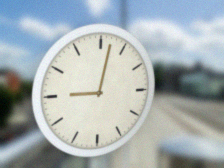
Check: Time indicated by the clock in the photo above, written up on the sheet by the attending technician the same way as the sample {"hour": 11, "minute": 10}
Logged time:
{"hour": 9, "minute": 2}
